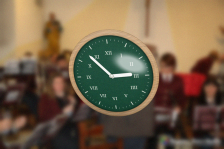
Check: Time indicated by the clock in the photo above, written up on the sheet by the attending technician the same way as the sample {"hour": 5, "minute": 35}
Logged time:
{"hour": 2, "minute": 53}
